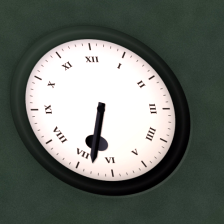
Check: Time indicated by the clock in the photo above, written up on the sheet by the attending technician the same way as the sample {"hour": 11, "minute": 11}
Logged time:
{"hour": 6, "minute": 33}
